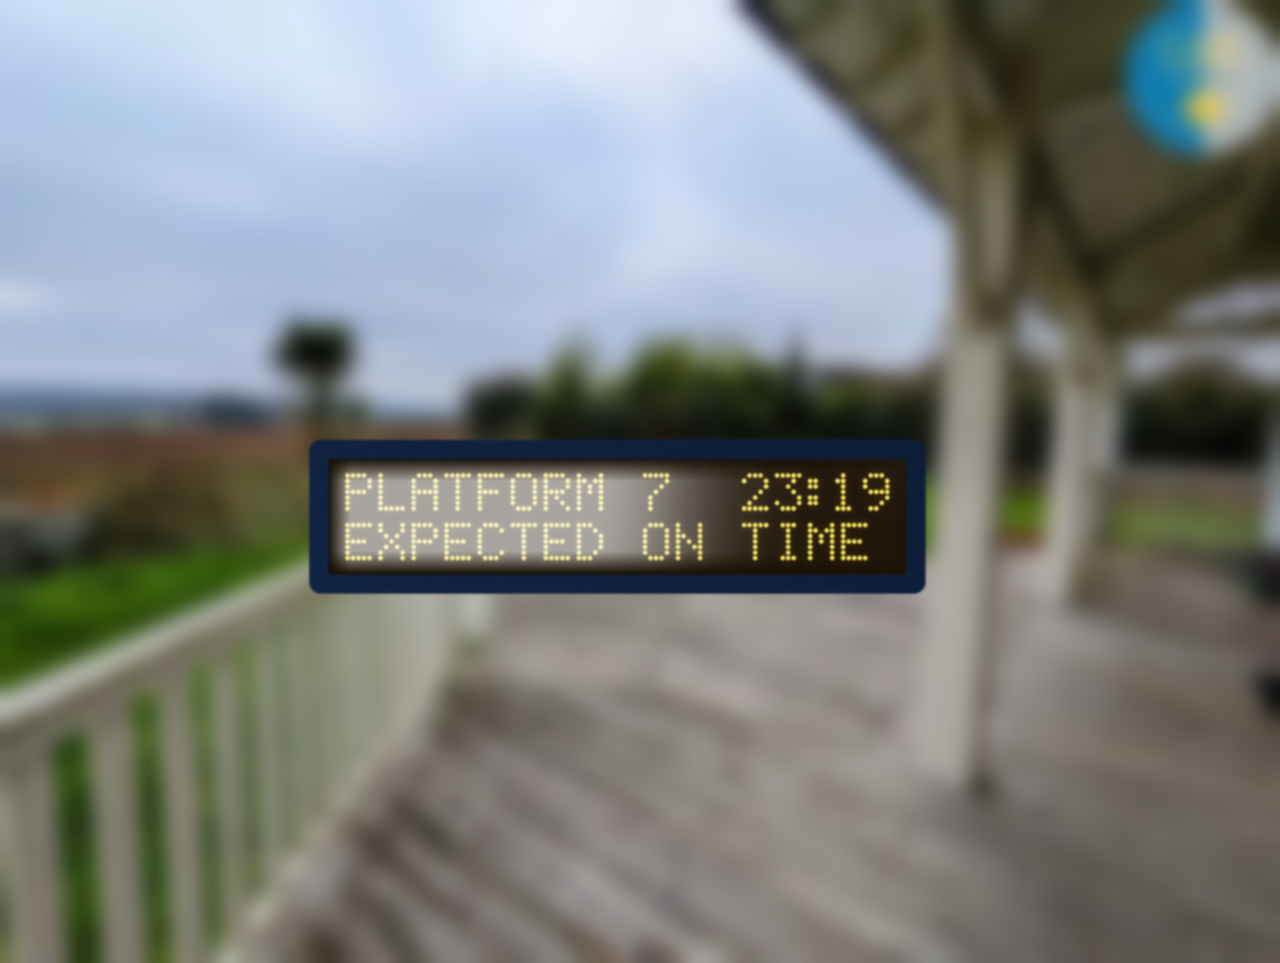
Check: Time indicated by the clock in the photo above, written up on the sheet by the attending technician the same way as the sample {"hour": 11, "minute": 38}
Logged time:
{"hour": 23, "minute": 19}
